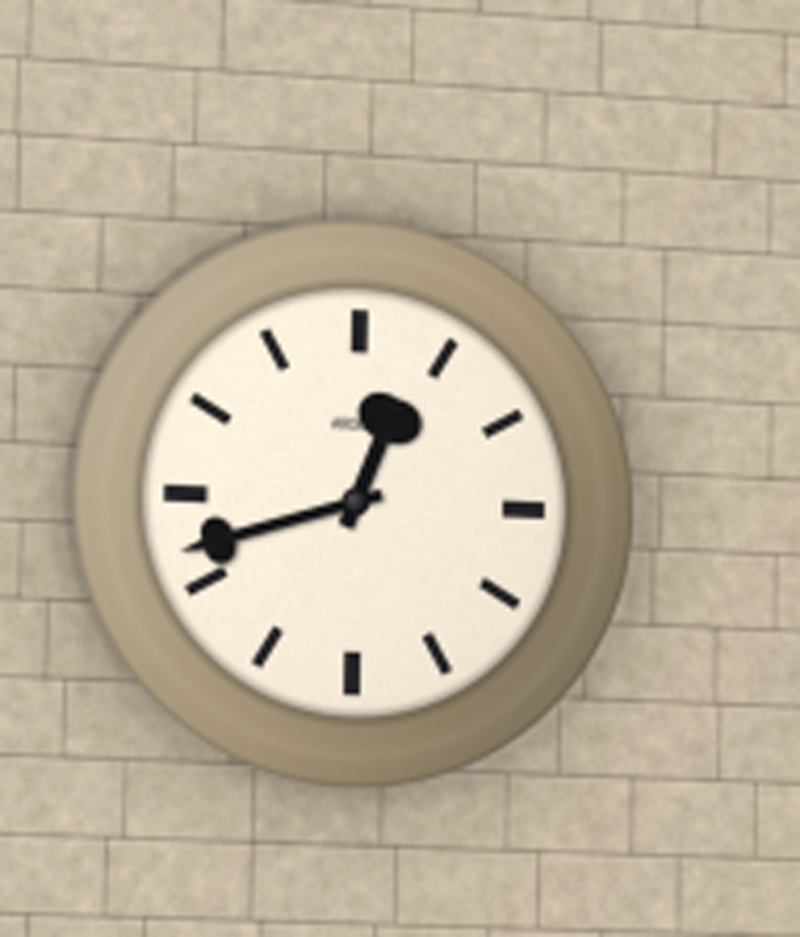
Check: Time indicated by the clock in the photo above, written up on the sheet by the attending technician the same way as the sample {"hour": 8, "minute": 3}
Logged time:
{"hour": 12, "minute": 42}
